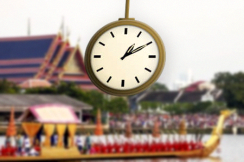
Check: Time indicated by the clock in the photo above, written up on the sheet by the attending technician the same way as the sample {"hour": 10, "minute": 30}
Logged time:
{"hour": 1, "minute": 10}
